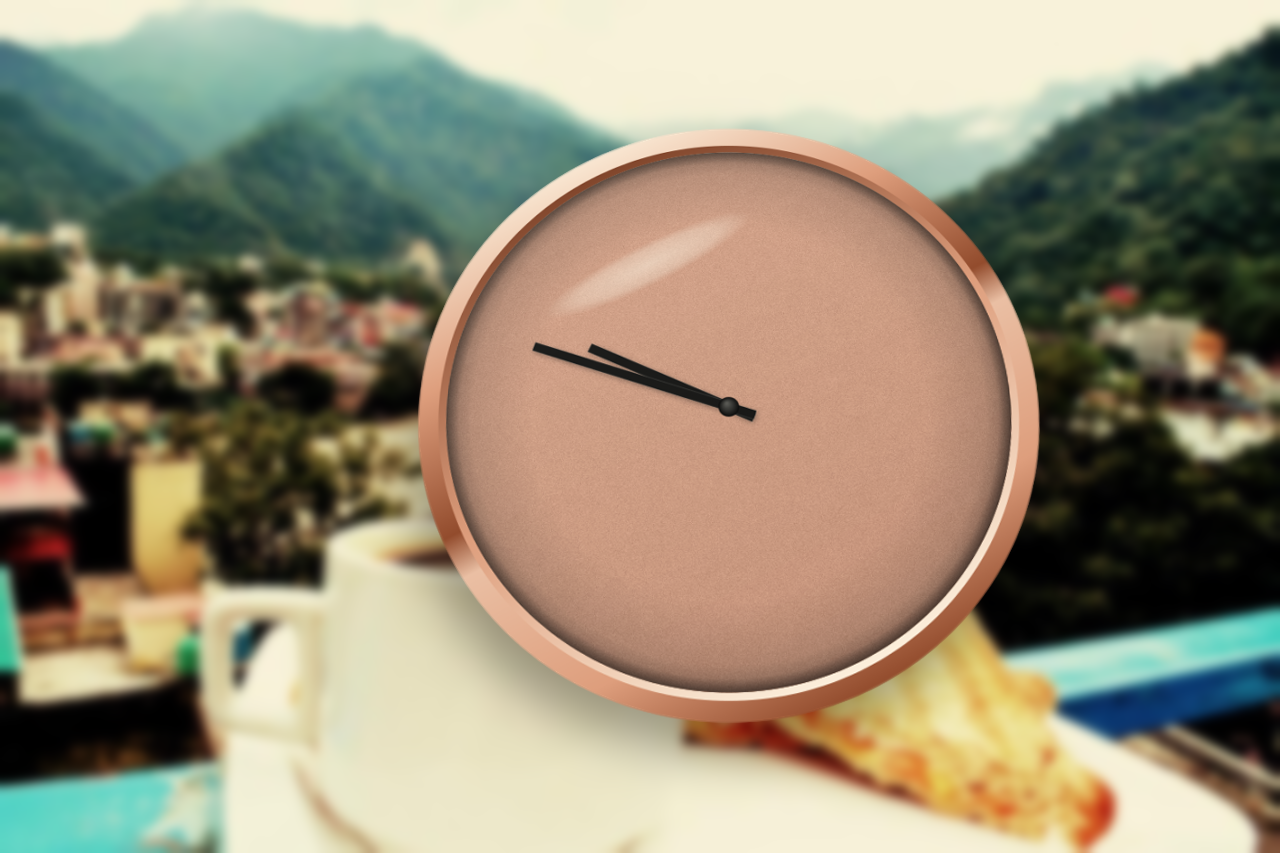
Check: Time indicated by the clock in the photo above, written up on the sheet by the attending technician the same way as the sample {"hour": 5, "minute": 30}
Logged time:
{"hour": 9, "minute": 48}
